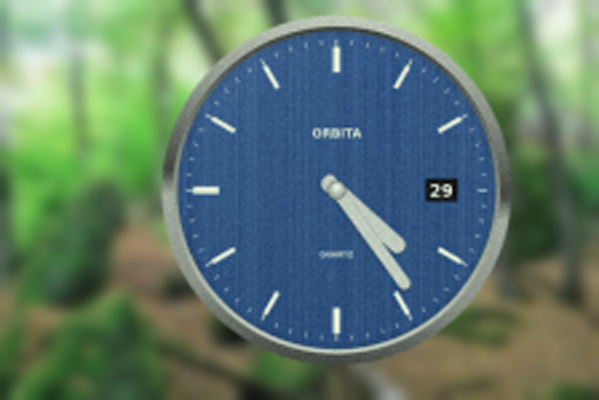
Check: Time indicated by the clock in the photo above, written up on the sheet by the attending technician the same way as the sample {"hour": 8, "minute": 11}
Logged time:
{"hour": 4, "minute": 24}
